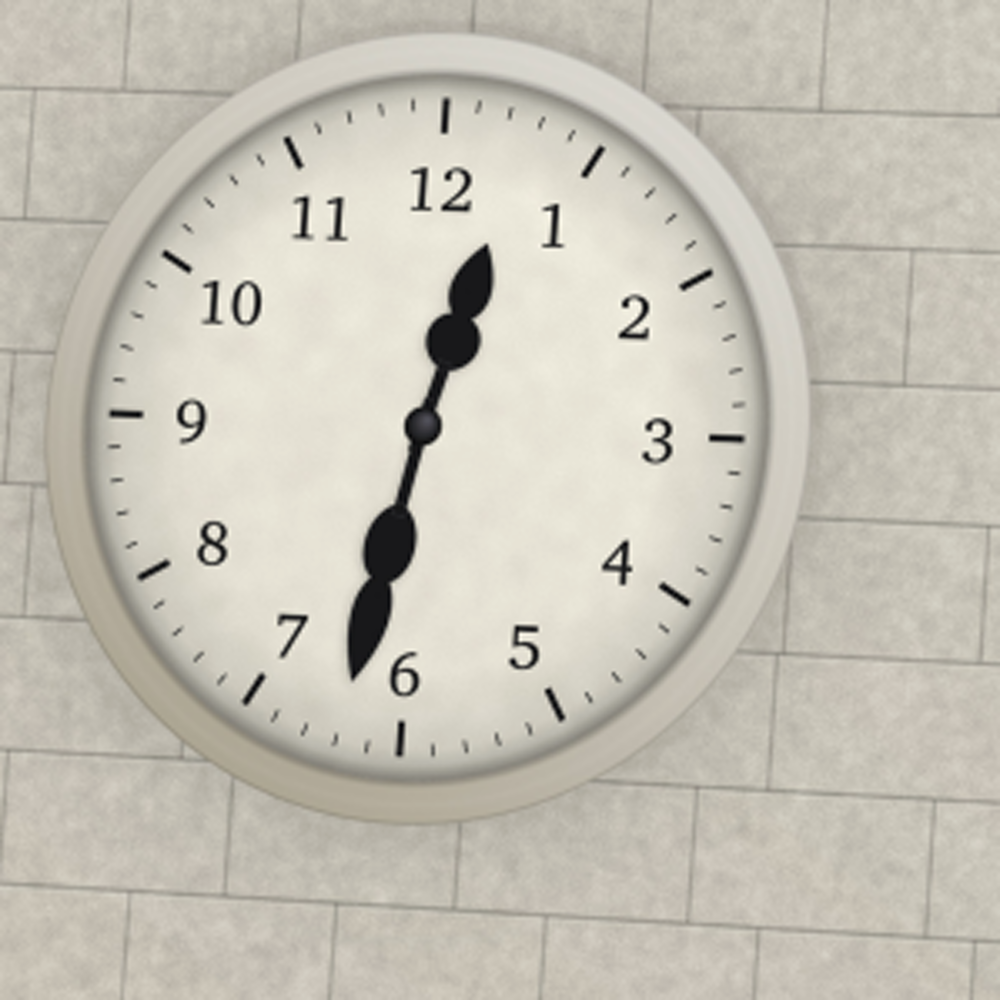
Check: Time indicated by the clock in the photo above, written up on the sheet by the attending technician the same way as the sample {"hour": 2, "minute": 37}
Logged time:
{"hour": 12, "minute": 32}
